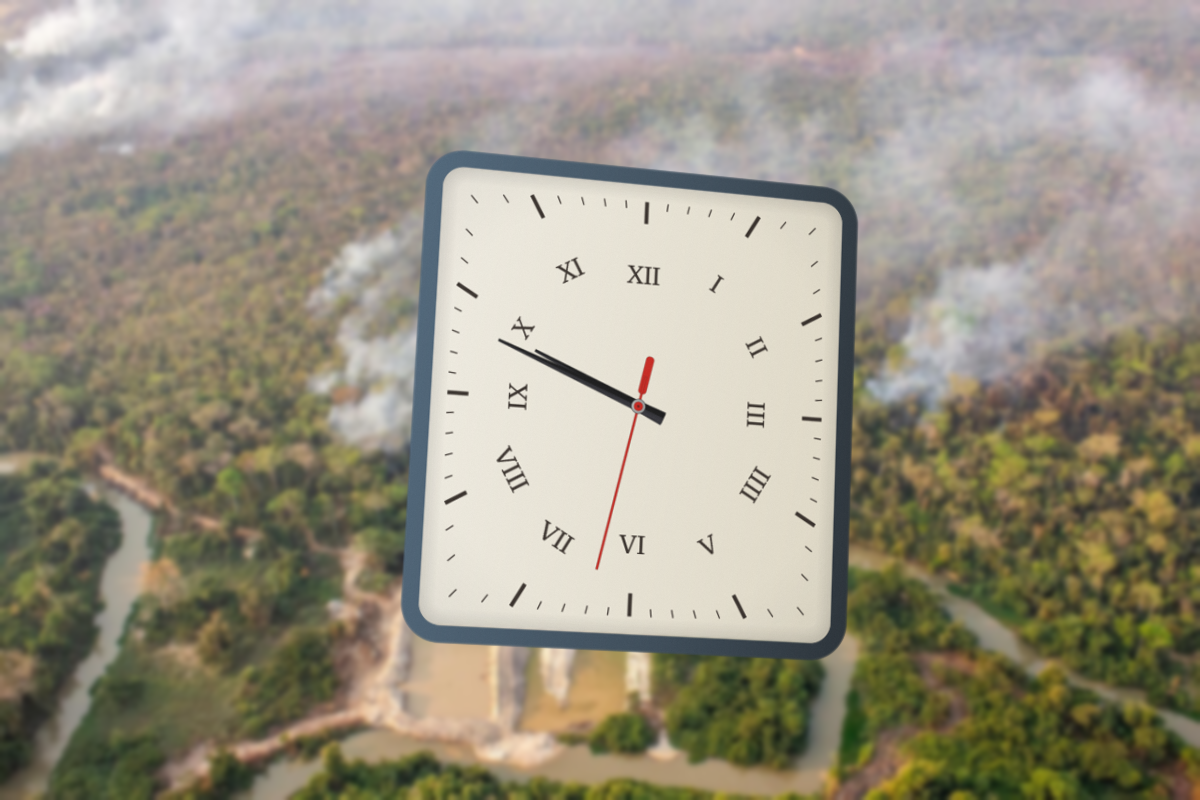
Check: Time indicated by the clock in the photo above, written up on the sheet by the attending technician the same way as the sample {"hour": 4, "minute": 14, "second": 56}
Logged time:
{"hour": 9, "minute": 48, "second": 32}
